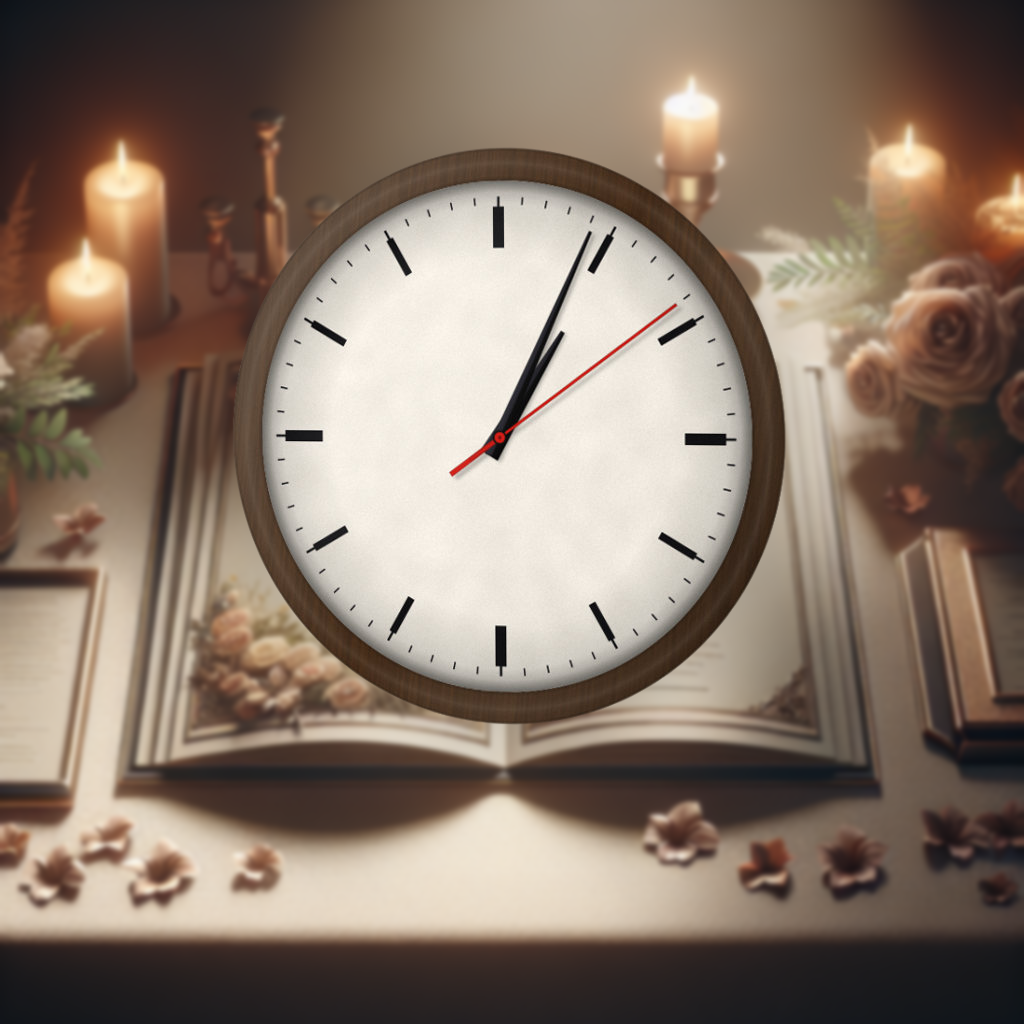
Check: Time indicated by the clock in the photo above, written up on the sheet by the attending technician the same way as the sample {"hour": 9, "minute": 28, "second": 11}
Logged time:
{"hour": 1, "minute": 4, "second": 9}
